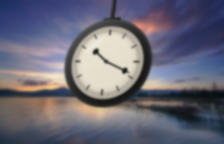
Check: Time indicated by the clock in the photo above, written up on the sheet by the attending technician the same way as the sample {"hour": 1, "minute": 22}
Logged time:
{"hour": 10, "minute": 19}
